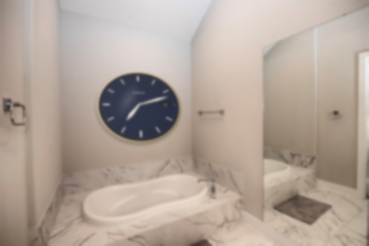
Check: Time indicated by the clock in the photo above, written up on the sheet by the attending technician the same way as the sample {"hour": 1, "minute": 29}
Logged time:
{"hour": 7, "minute": 12}
